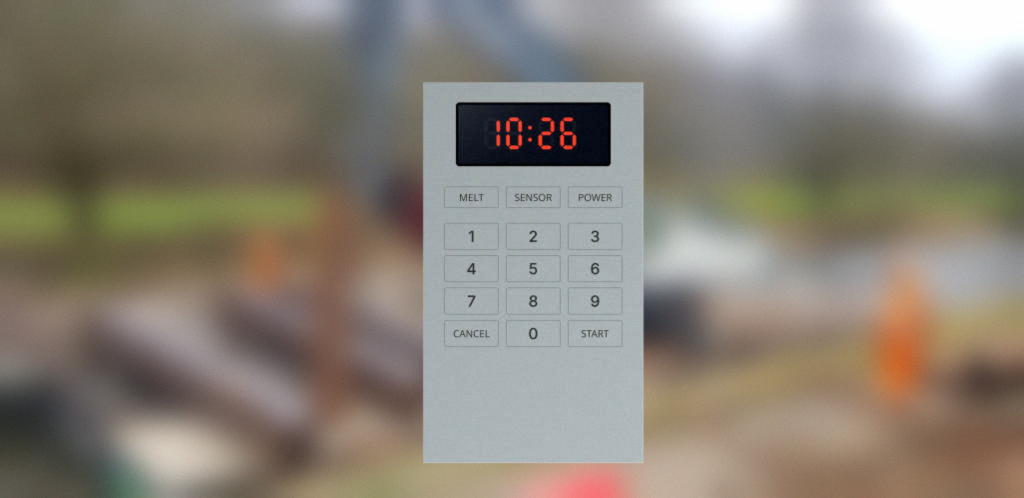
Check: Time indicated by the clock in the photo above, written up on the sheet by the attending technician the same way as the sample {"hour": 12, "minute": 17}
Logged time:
{"hour": 10, "minute": 26}
